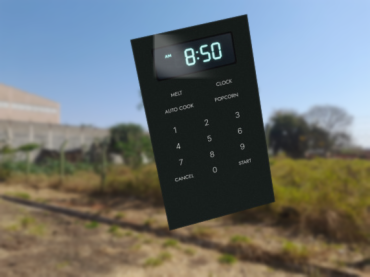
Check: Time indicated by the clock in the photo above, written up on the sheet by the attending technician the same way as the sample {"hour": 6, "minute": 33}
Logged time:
{"hour": 8, "minute": 50}
